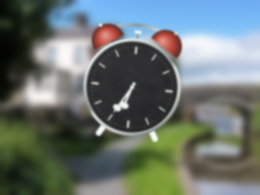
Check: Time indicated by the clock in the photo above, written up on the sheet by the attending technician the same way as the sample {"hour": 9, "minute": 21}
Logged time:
{"hour": 6, "minute": 35}
